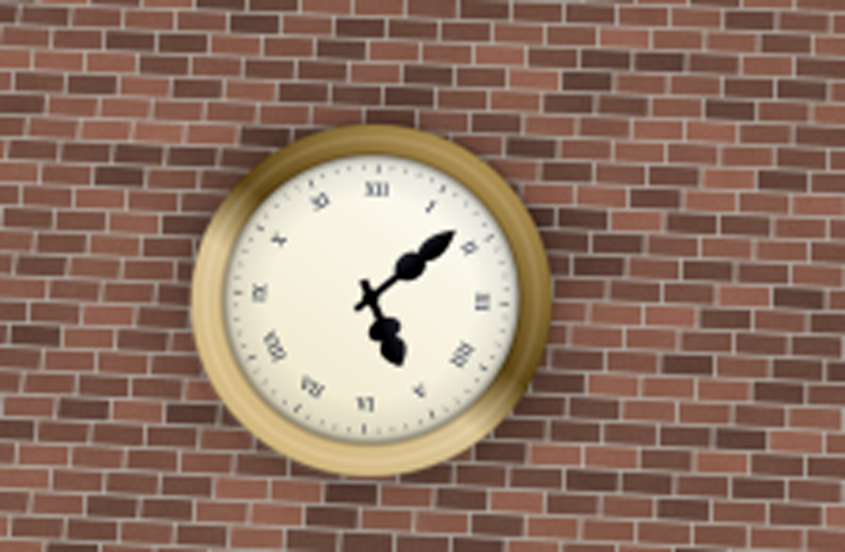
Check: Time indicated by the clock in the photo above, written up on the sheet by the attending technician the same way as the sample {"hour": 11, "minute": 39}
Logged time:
{"hour": 5, "minute": 8}
